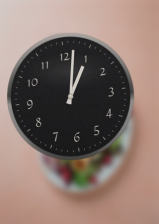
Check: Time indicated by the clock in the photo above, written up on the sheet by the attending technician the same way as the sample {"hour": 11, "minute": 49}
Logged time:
{"hour": 1, "minute": 2}
